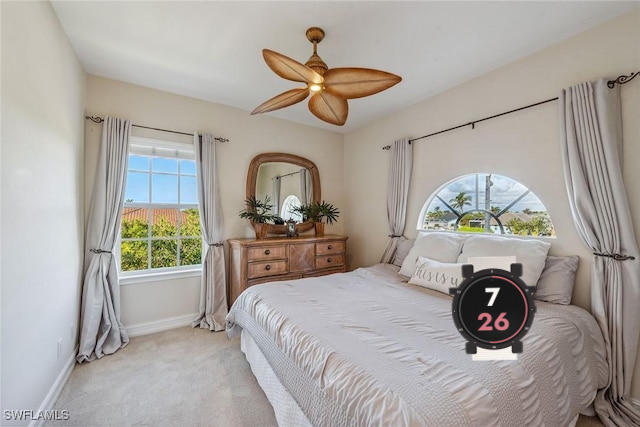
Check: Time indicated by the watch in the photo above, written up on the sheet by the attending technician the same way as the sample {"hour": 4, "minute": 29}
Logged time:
{"hour": 7, "minute": 26}
